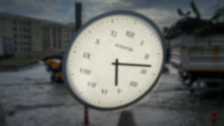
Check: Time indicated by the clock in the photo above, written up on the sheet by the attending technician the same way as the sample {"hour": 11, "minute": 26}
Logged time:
{"hour": 5, "minute": 13}
